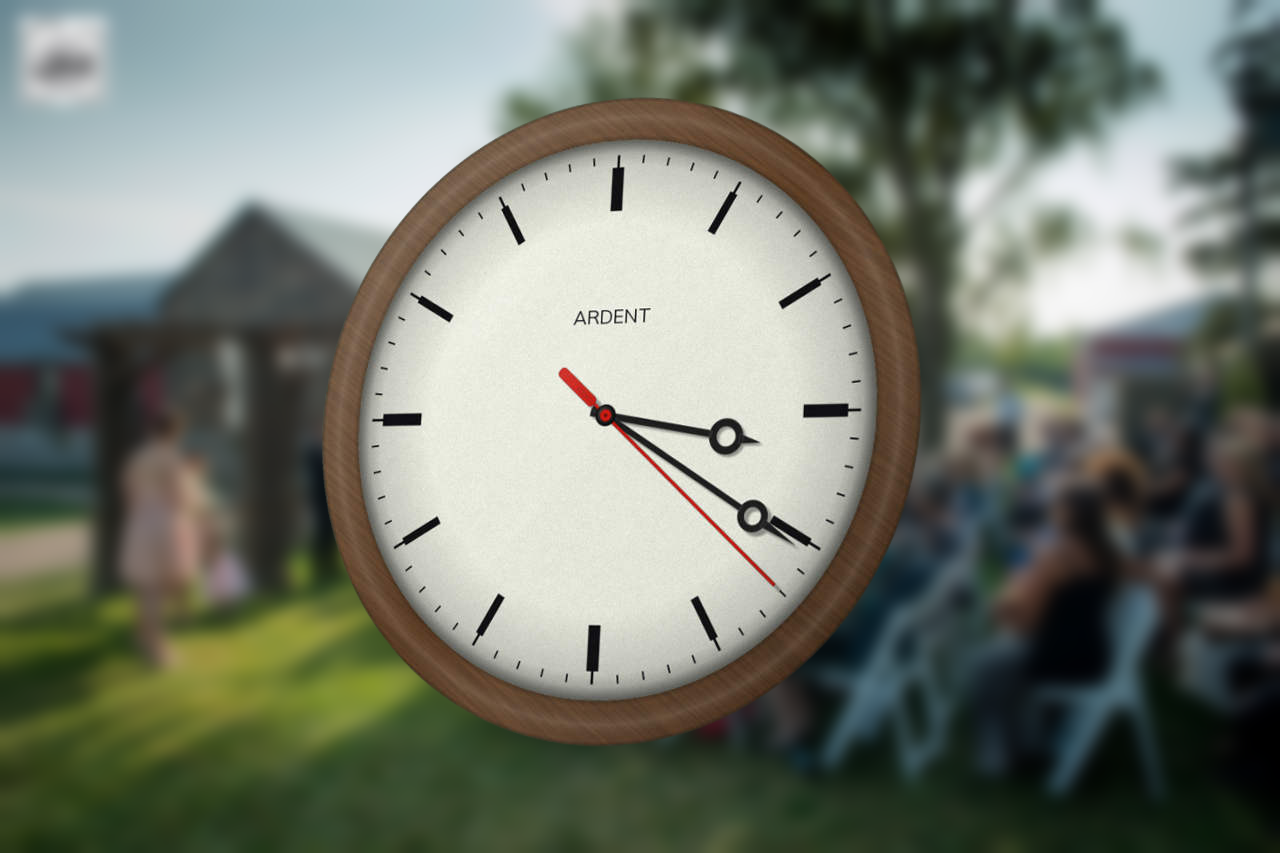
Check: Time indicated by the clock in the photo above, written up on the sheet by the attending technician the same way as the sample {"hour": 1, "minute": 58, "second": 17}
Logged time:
{"hour": 3, "minute": 20, "second": 22}
